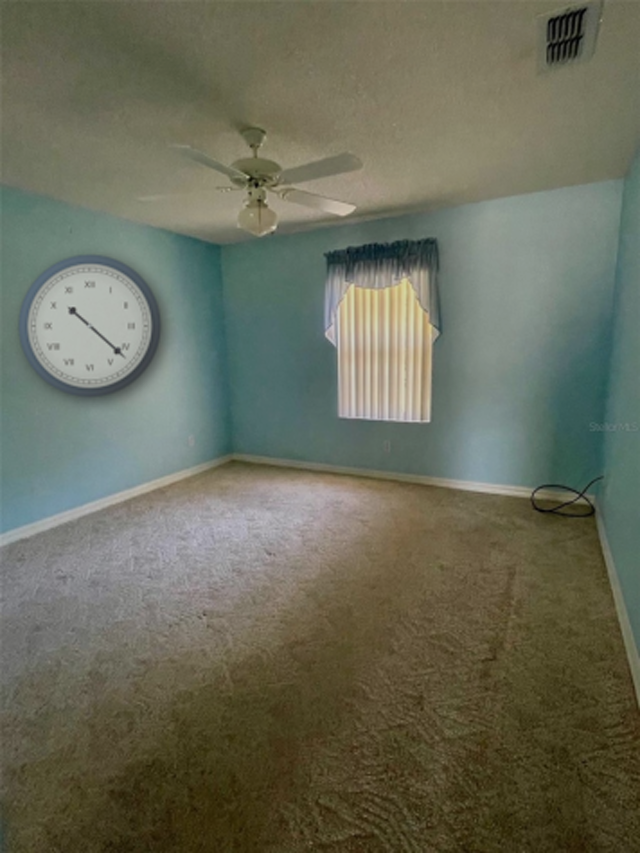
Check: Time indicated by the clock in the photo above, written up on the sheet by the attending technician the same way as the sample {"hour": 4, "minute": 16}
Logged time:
{"hour": 10, "minute": 22}
